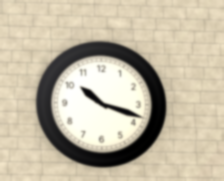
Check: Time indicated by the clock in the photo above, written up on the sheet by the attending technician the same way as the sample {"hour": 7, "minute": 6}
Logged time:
{"hour": 10, "minute": 18}
